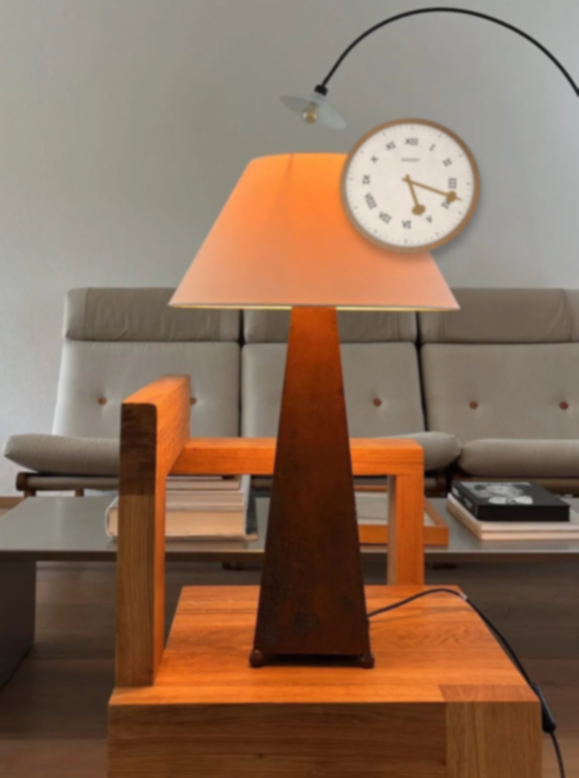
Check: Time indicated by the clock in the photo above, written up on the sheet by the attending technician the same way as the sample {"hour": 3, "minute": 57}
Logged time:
{"hour": 5, "minute": 18}
